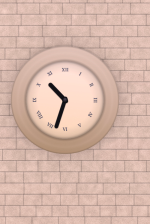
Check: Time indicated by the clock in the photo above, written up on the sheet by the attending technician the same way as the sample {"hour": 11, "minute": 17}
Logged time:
{"hour": 10, "minute": 33}
